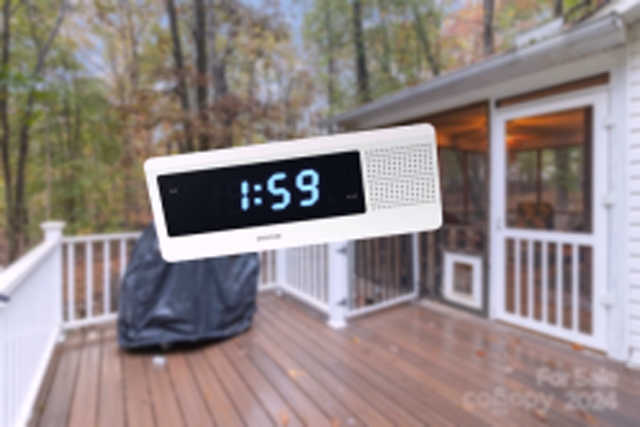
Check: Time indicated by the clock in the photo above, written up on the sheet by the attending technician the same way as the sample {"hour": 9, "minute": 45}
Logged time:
{"hour": 1, "minute": 59}
